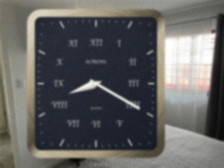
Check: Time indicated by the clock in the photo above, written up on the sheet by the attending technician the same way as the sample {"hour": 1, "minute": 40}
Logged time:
{"hour": 8, "minute": 20}
